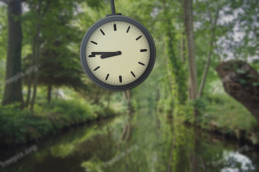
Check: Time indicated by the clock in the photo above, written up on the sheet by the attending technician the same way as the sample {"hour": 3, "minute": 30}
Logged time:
{"hour": 8, "minute": 46}
